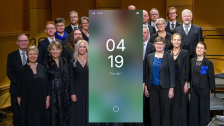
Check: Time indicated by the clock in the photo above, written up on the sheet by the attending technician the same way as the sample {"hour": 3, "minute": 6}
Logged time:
{"hour": 4, "minute": 19}
